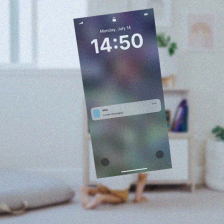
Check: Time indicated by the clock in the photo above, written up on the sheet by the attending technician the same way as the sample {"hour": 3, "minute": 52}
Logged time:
{"hour": 14, "minute": 50}
